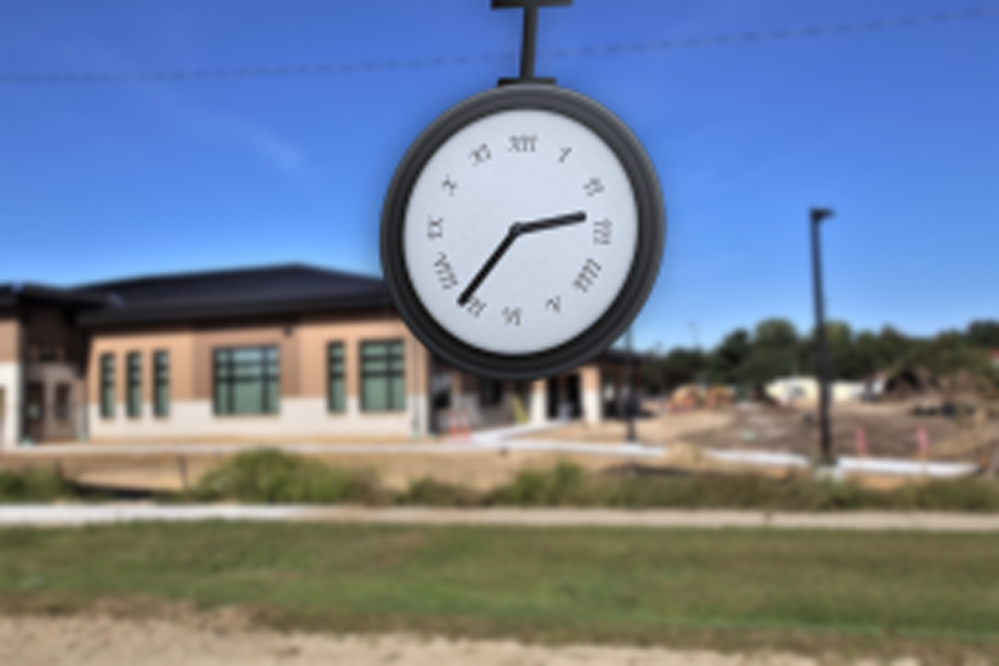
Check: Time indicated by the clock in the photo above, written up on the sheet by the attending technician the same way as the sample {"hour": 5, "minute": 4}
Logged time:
{"hour": 2, "minute": 36}
